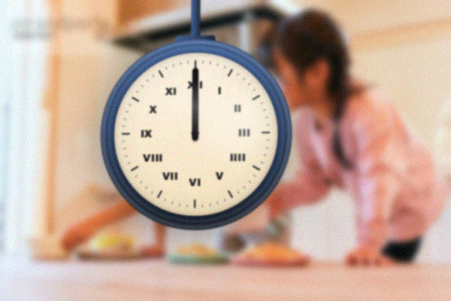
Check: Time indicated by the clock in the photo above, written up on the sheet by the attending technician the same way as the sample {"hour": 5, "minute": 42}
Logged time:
{"hour": 12, "minute": 0}
